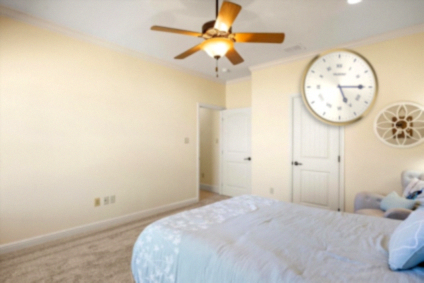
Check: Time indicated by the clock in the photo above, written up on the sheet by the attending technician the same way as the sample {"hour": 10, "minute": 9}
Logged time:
{"hour": 5, "minute": 15}
